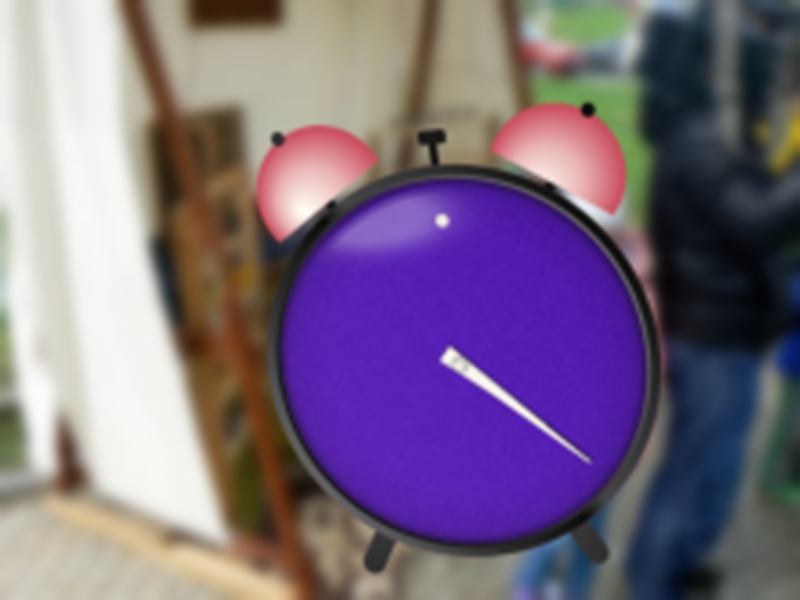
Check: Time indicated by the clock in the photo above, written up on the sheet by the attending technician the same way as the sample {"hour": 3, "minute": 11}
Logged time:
{"hour": 4, "minute": 22}
